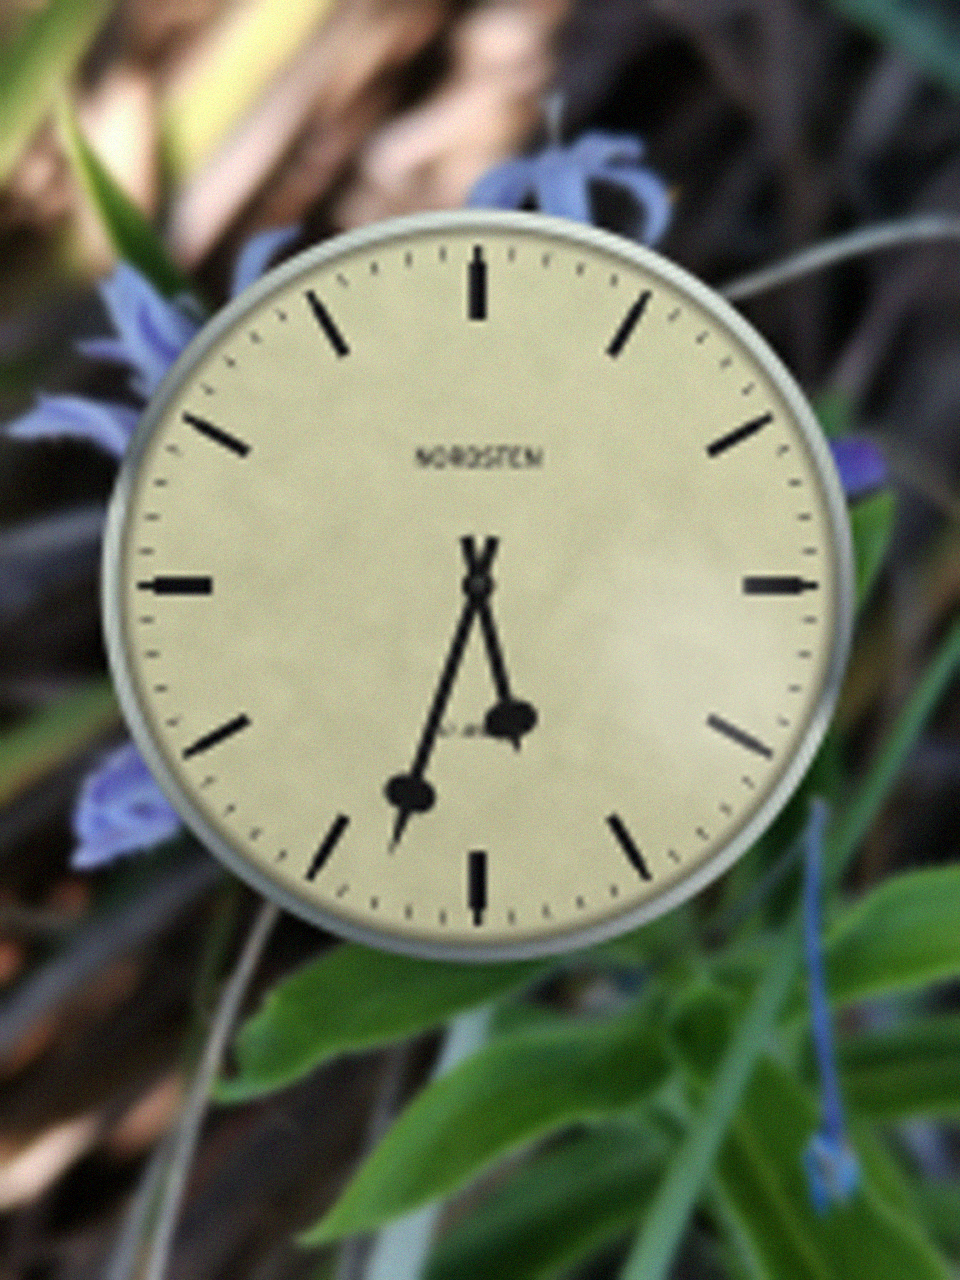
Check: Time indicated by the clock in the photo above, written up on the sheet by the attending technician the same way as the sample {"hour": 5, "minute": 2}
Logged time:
{"hour": 5, "minute": 33}
